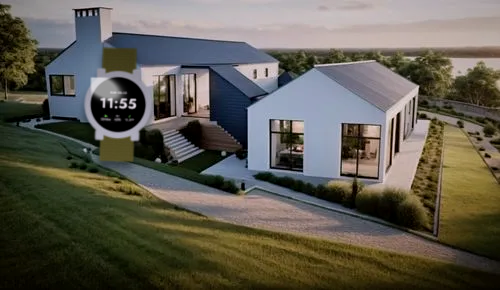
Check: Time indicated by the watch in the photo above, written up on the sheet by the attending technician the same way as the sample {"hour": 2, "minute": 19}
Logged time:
{"hour": 11, "minute": 55}
